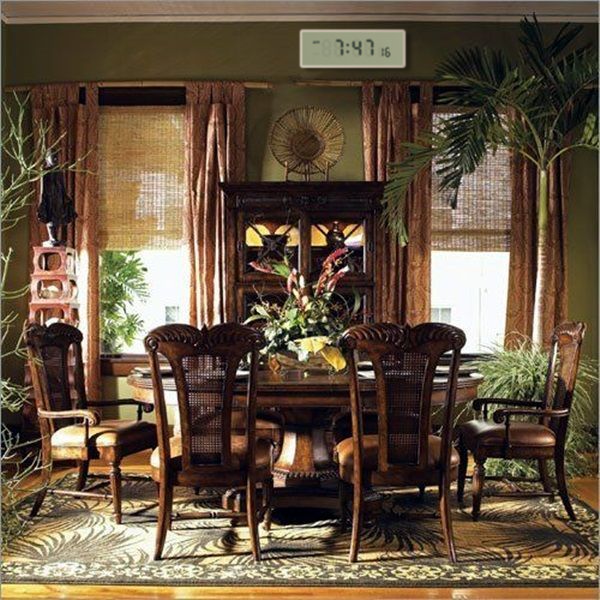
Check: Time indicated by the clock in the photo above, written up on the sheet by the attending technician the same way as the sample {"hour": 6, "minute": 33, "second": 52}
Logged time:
{"hour": 7, "minute": 47, "second": 16}
